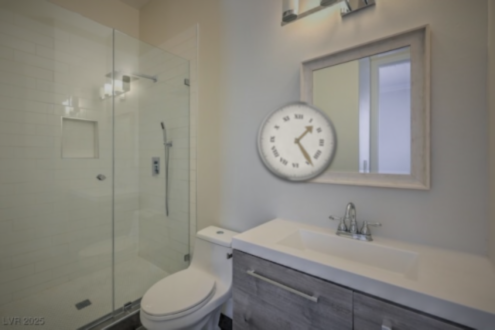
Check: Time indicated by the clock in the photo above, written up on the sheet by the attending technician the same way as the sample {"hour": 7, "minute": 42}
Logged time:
{"hour": 1, "minute": 24}
